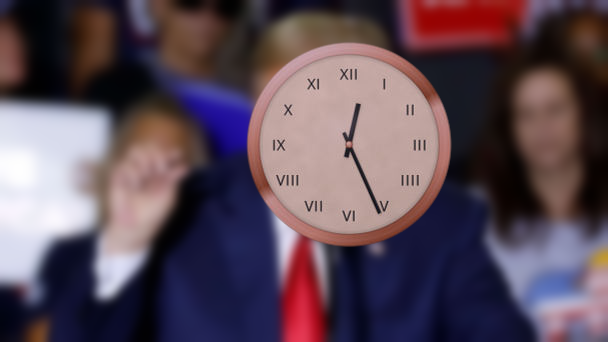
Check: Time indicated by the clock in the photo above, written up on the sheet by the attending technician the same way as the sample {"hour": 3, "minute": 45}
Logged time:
{"hour": 12, "minute": 26}
